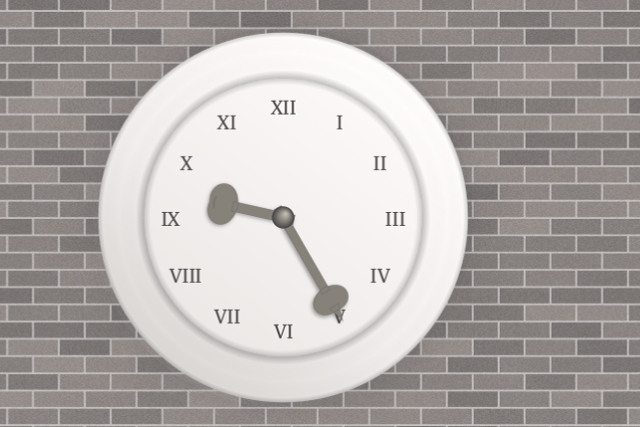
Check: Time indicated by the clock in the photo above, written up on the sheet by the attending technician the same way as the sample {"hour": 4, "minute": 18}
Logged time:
{"hour": 9, "minute": 25}
